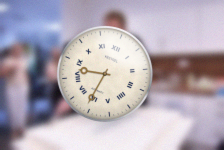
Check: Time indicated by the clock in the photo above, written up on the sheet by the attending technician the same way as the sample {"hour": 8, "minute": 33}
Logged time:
{"hour": 8, "minute": 31}
